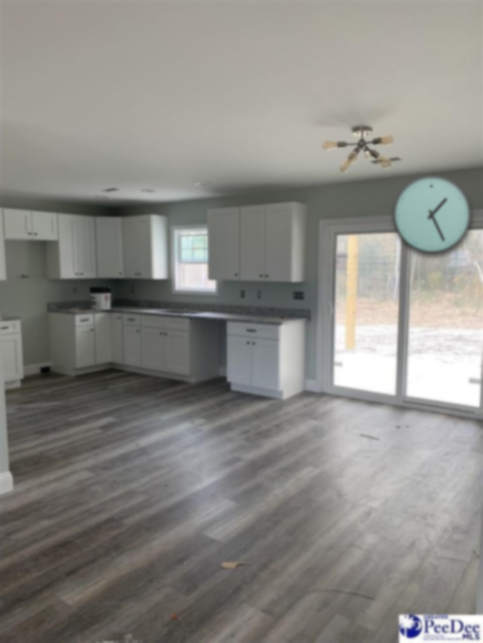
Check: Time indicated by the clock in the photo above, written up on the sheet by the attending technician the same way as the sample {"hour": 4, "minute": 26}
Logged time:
{"hour": 1, "minute": 26}
